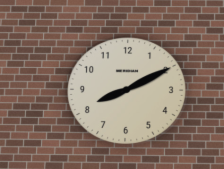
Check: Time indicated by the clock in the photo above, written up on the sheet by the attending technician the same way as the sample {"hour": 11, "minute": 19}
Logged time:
{"hour": 8, "minute": 10}
